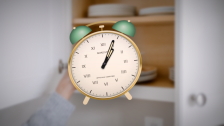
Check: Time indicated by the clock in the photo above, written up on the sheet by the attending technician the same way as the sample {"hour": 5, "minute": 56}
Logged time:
{"hour": 1, "minute": 4}
